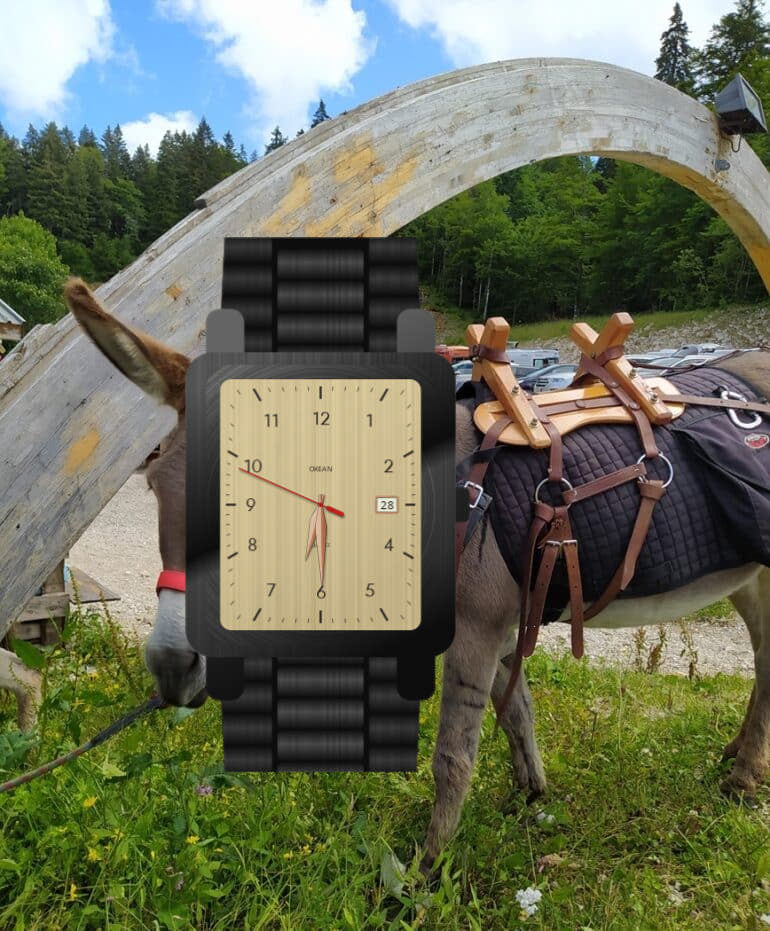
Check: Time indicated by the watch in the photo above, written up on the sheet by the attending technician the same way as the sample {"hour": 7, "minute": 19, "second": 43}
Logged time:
{"hour": 6, "minute": 29, "second": 49}
